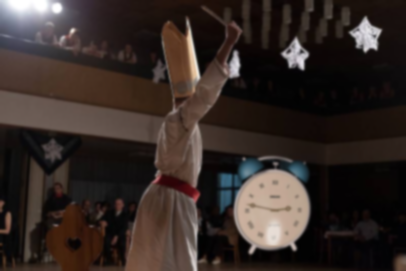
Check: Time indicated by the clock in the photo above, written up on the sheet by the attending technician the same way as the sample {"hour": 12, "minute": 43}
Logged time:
{"hour": 2, "minute": 47}
